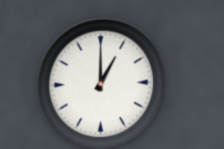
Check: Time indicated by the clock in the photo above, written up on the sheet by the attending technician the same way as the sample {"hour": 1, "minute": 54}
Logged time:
{"hour": 1, "minute": 0}
